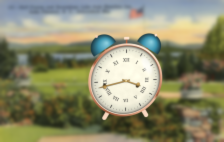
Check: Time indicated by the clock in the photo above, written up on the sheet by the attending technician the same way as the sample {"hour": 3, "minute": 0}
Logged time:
{"hour": 3, "minute": 43}
